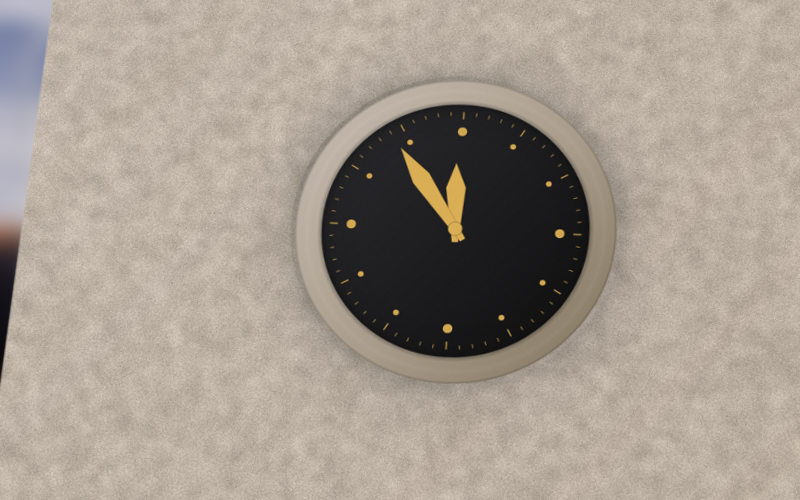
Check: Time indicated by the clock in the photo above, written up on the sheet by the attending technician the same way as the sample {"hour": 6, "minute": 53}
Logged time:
{"hour": 11, "minute": 54}
